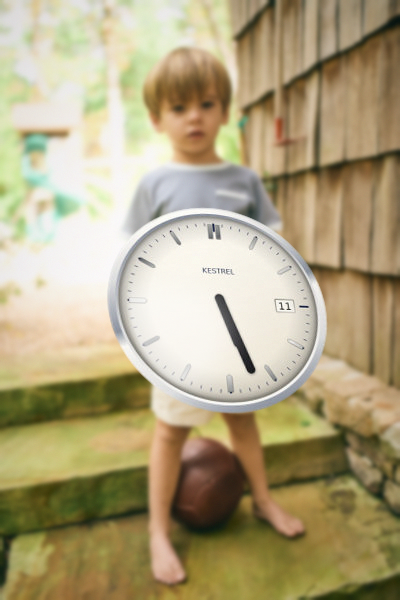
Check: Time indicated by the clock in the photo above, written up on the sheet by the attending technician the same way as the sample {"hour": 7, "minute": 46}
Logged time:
{"hour": 5, "minute": 27}
